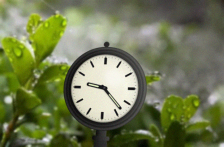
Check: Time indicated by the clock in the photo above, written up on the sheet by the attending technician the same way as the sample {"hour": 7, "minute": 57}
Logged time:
{"hour": 9, "minute": 23}
